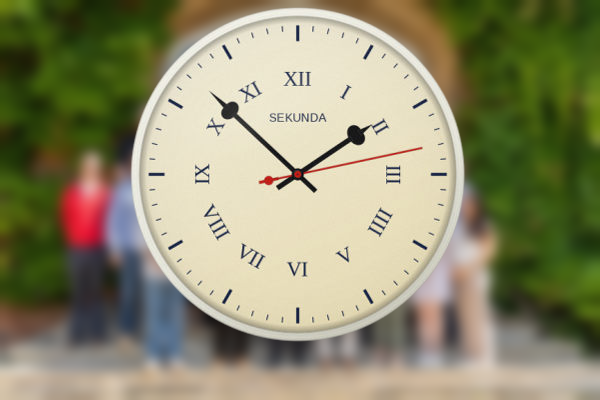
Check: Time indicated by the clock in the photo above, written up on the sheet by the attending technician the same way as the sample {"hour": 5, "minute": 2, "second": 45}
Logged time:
{"hour": 1, "minute": 52, "second": 13}
